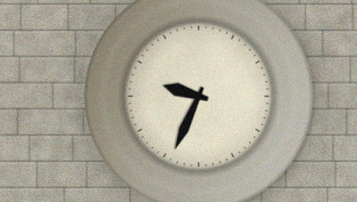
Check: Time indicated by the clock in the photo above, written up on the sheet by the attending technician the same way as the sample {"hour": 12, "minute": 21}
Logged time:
{"hour": 9, "minute": 34}
